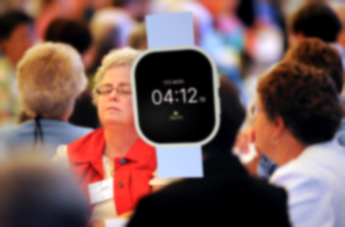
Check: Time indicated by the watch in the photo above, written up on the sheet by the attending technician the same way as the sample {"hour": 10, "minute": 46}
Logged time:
{"hour": 4, "minute": 12}
